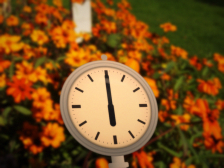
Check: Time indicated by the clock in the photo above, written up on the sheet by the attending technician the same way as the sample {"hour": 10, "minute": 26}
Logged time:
{"hour": 6, "minute": 0}
